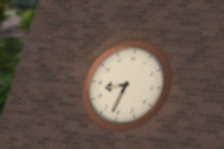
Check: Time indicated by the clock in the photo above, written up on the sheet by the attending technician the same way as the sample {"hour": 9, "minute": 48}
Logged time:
{"hour": 8, "minute": 32}
